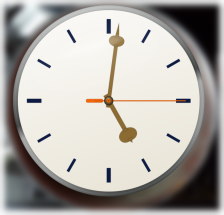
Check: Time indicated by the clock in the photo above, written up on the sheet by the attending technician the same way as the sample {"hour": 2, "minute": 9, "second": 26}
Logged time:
{"hour": 5, "minute": 1, "second": 15}
